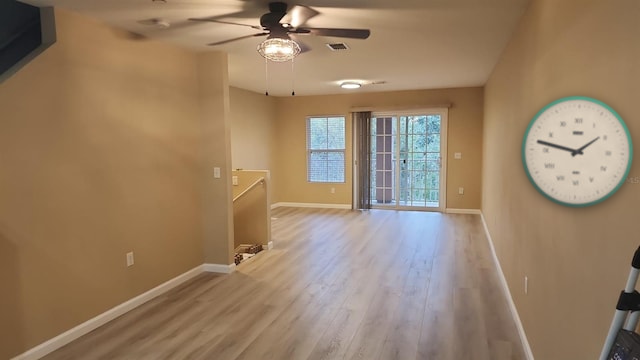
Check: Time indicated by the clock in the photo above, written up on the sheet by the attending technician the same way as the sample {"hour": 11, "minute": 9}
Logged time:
{"hour": 1, "minute": 47}
